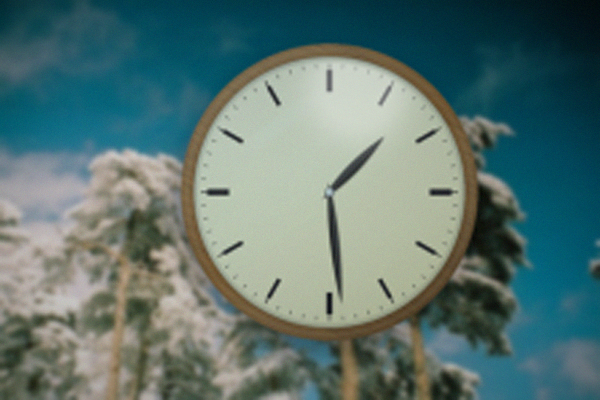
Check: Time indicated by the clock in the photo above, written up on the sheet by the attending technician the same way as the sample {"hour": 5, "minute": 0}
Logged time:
{"hour": 1, "minute": 29}
